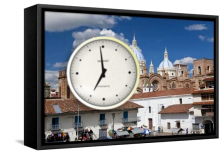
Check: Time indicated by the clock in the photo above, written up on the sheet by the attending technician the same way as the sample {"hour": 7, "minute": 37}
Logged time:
{"hour": 6, "minute": 59}
